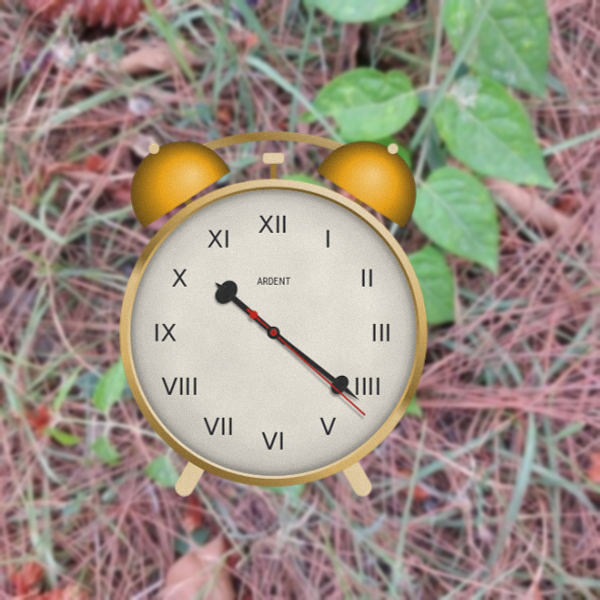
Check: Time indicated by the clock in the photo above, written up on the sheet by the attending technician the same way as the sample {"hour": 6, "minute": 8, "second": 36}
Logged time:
{"hour": 10, "minute": 21, "second": 22}
